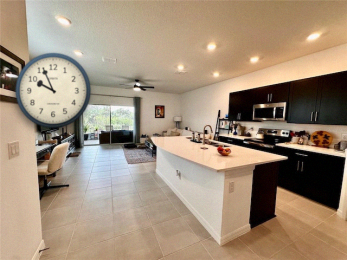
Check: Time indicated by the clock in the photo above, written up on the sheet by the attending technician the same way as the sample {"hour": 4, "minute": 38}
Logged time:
{"hour": 9, "minute": 56}
